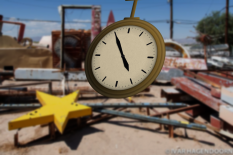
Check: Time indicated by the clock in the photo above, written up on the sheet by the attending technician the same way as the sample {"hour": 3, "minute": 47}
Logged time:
{"hour": 4, "minute": 55}
